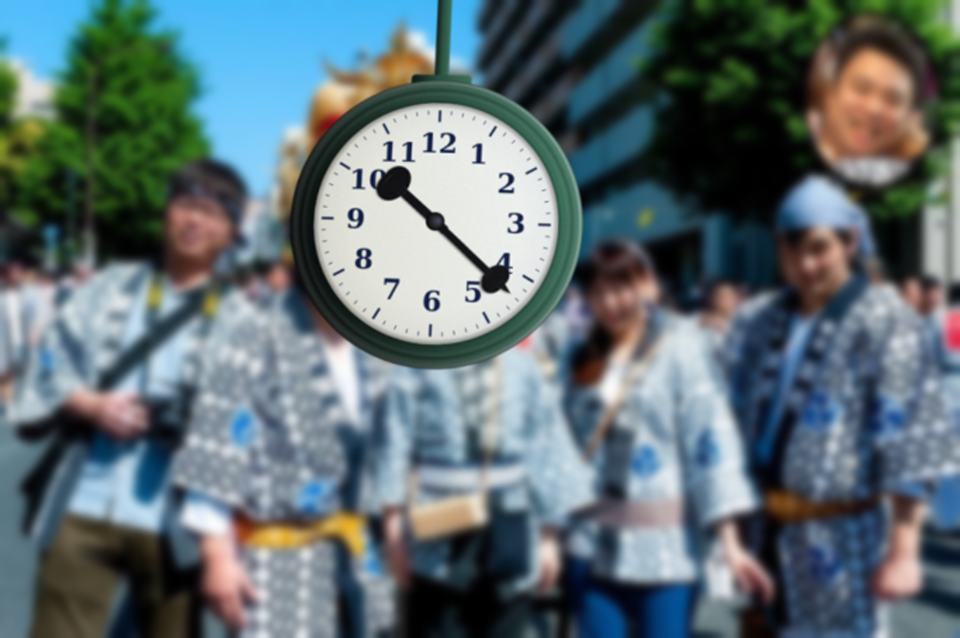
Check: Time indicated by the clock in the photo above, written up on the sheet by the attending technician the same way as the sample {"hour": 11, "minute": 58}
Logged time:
{"hour": 10, "minute": 22}
